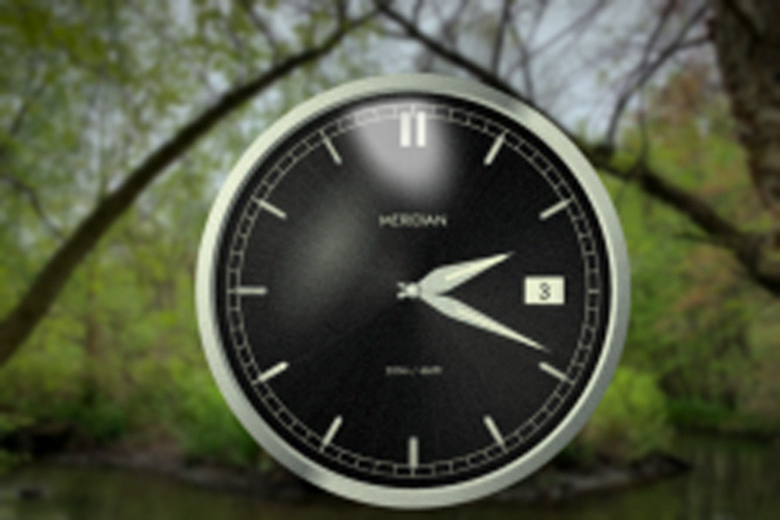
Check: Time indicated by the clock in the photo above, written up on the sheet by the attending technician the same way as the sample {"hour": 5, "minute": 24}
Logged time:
{"hour": 2, "minute": 19}
